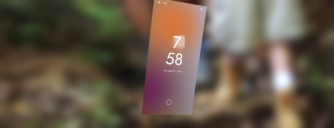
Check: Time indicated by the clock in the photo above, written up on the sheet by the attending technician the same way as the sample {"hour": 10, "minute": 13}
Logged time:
{"hour": 7, "minute": 58}
